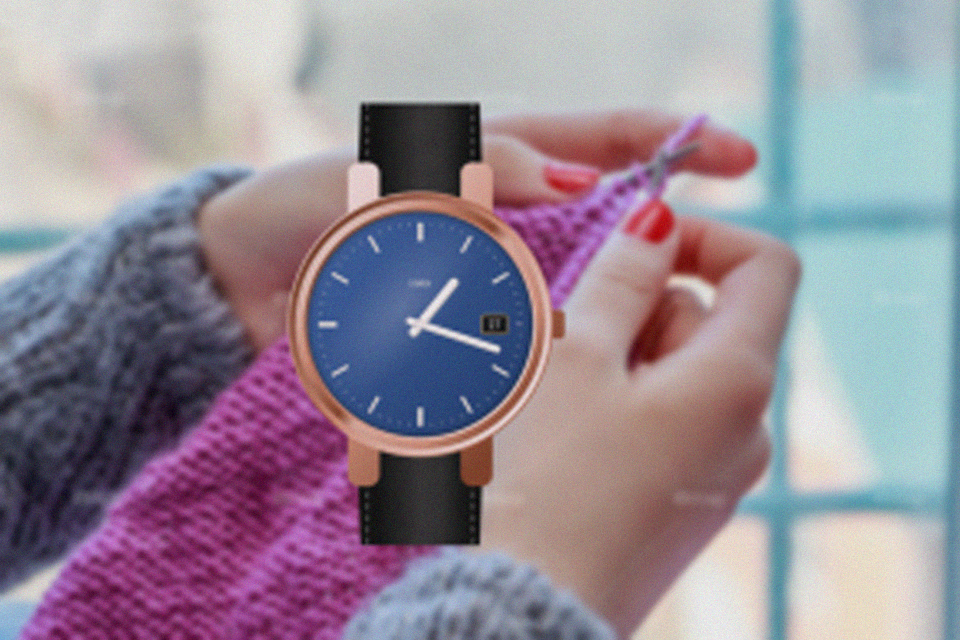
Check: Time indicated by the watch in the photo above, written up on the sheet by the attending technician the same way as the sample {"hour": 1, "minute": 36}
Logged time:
{"hour": 1, "minute": 18}
